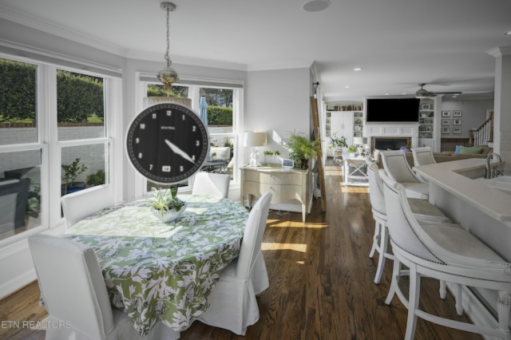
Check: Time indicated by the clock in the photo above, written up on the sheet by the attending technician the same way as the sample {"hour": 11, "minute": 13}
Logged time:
{"hour": 4, "minute": 21}
